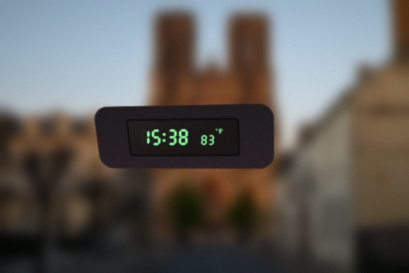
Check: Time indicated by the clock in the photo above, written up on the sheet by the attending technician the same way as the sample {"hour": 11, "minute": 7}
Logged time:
{"hour": 15, "minute": 38}
